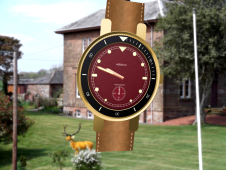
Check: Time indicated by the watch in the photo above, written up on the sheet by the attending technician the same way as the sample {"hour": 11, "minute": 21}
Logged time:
{"hour": 9, "minute": 48}
